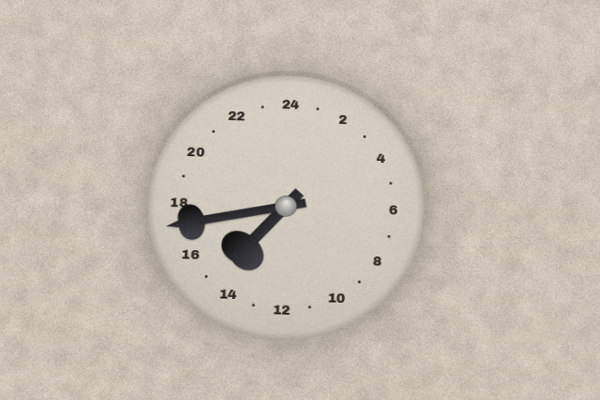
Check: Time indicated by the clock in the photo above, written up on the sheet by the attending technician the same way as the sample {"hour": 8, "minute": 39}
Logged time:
{"hour": 14, "minute": 43}
